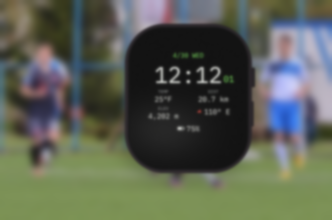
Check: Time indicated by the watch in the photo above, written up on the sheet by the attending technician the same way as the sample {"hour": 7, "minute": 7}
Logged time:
{"hour": 12, "minute": 12}
